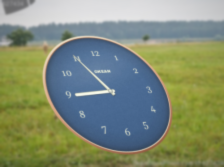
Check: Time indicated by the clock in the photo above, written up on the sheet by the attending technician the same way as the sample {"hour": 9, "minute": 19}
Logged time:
{"hour": 8, "minute": 55}
